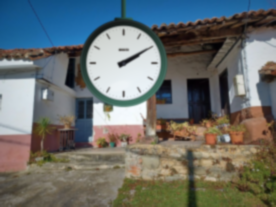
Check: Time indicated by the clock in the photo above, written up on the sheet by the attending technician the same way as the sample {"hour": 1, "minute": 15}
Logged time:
{"hour": 2, "minute": 10}
